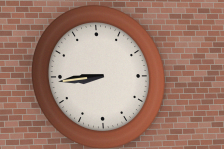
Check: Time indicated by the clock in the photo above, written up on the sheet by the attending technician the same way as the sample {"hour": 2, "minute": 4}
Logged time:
{"hour": 8, "minute": 44}
